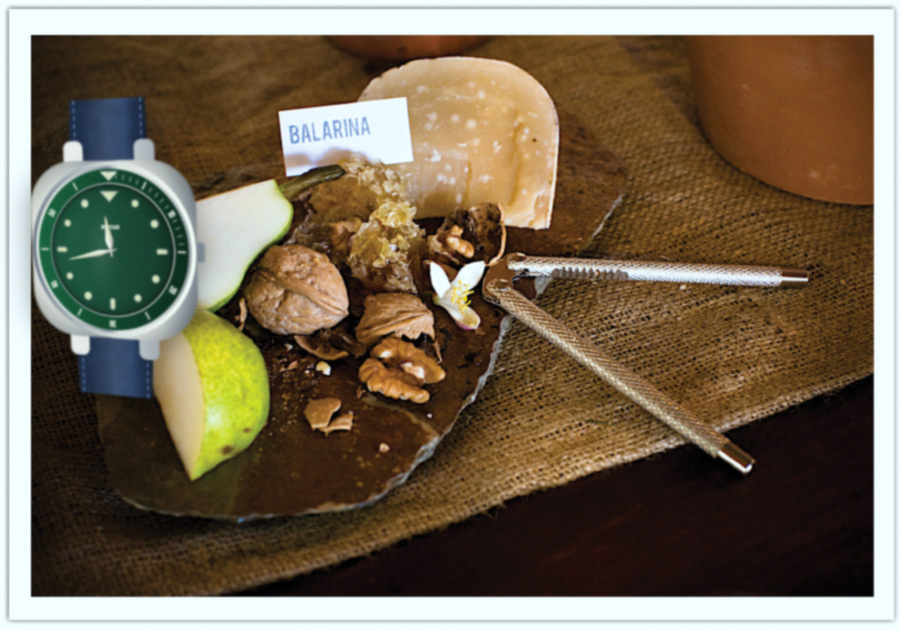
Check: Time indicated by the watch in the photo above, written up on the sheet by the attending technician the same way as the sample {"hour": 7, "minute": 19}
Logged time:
{"hour": 11, "minute": 43}
